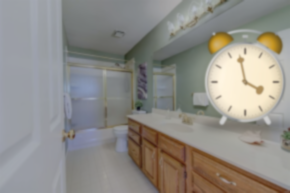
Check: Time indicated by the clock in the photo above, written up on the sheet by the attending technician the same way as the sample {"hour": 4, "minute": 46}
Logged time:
{"hour": 3, "minute": 58}
